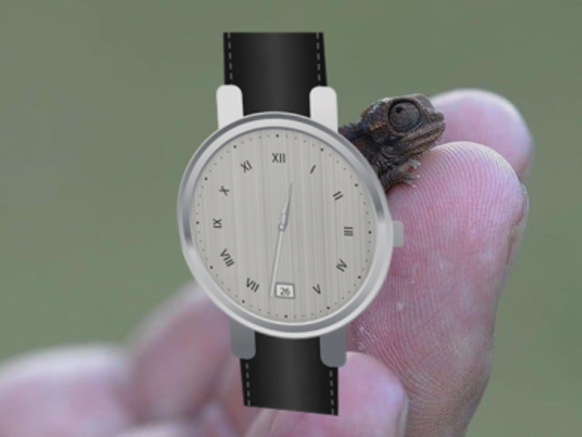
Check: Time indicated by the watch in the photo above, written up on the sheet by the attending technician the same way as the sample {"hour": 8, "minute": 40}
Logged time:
{"hour": 12, "minute": 32}
